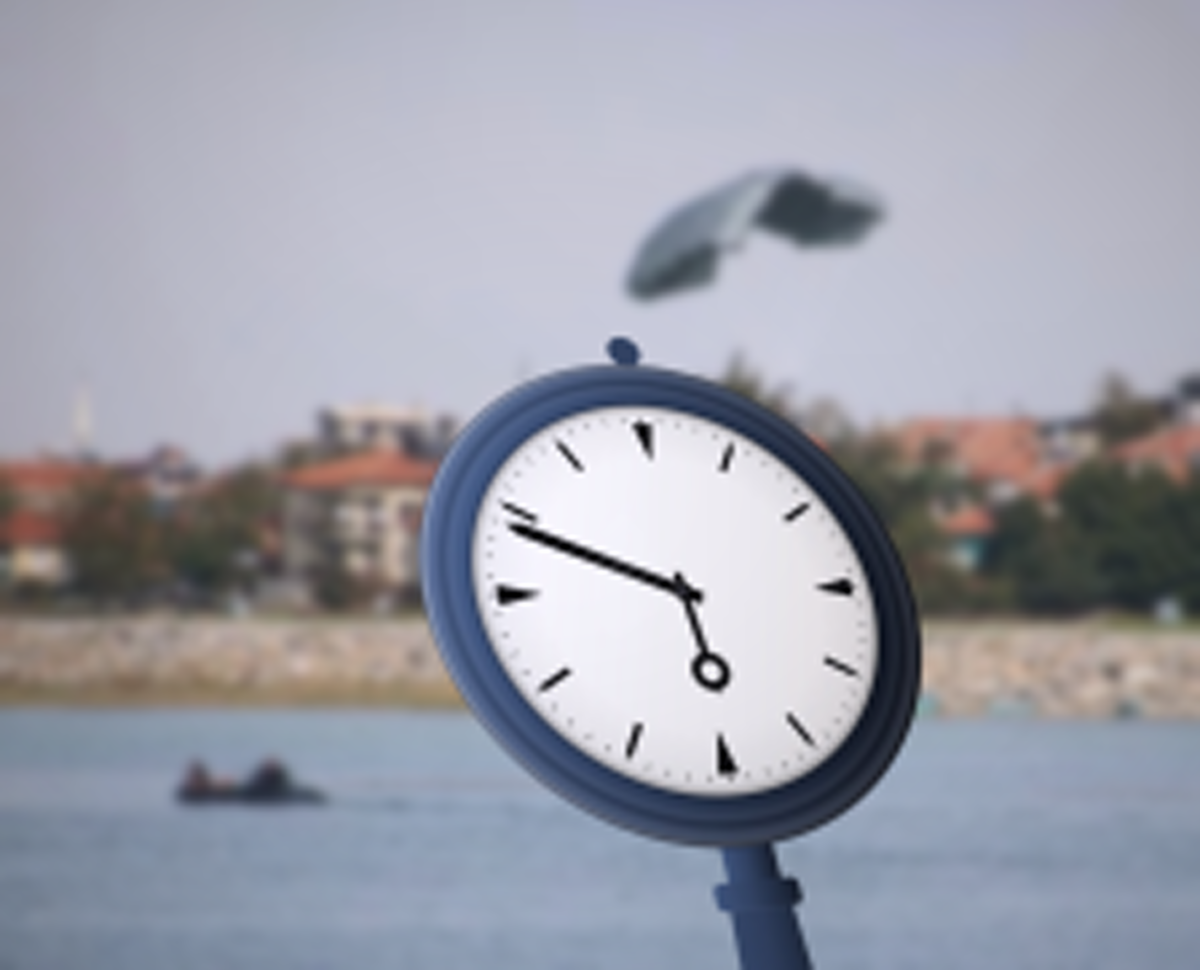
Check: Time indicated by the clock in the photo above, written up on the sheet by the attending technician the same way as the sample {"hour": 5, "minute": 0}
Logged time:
{"hour": 5, "minute": 49}
